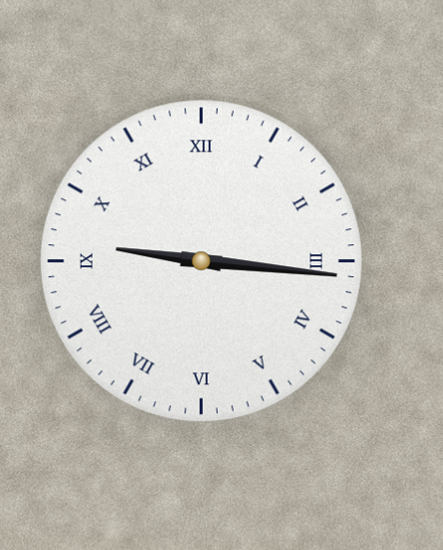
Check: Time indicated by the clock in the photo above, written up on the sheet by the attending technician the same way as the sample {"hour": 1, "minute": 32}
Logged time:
{"hour": 9, "minute": 16}
